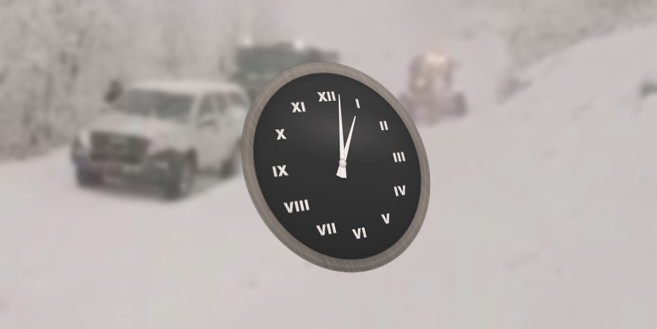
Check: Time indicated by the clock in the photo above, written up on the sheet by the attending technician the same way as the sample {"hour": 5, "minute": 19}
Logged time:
{"hour": 1, "minute": 2}
